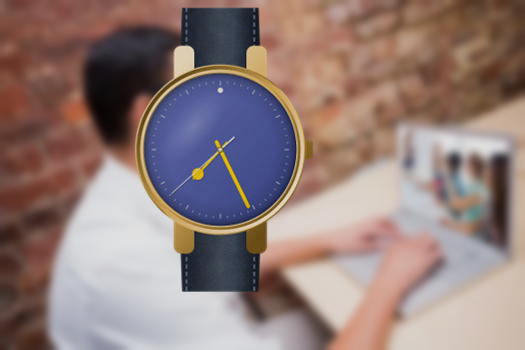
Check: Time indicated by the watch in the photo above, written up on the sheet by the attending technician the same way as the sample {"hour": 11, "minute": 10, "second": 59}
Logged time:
{"hour": 7, "minute": 25, "second": 38}
